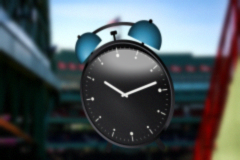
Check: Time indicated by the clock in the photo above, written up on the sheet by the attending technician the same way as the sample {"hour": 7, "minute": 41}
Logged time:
{"hour": 10, "minute": 13}
